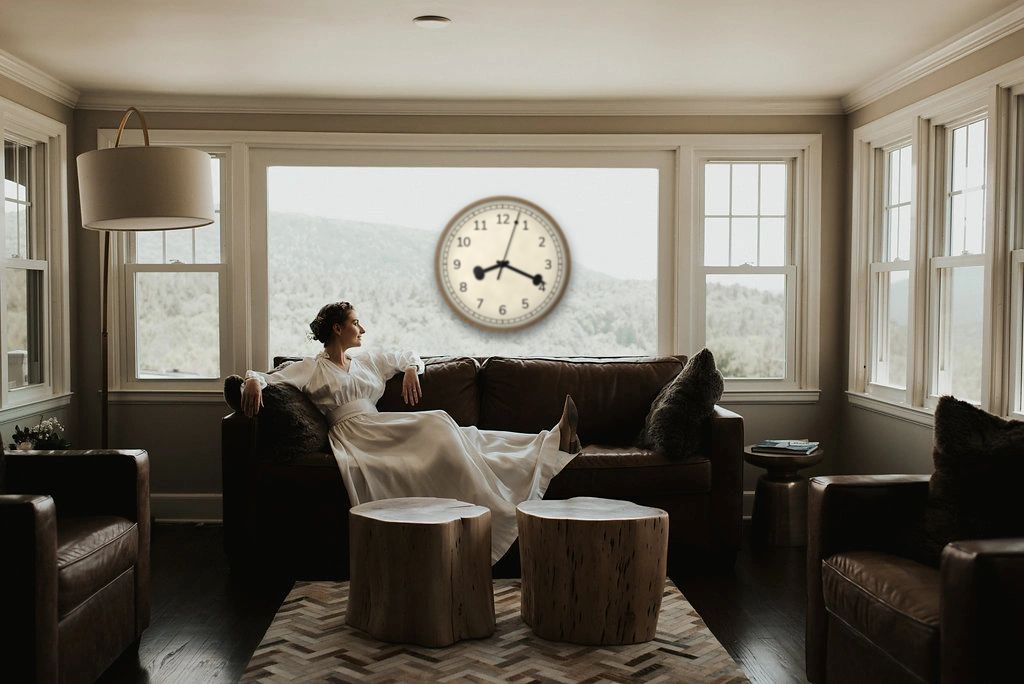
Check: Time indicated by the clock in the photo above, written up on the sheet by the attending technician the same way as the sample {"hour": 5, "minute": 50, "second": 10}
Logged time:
{"hour": 8, "minute": 19, "second": 3}
